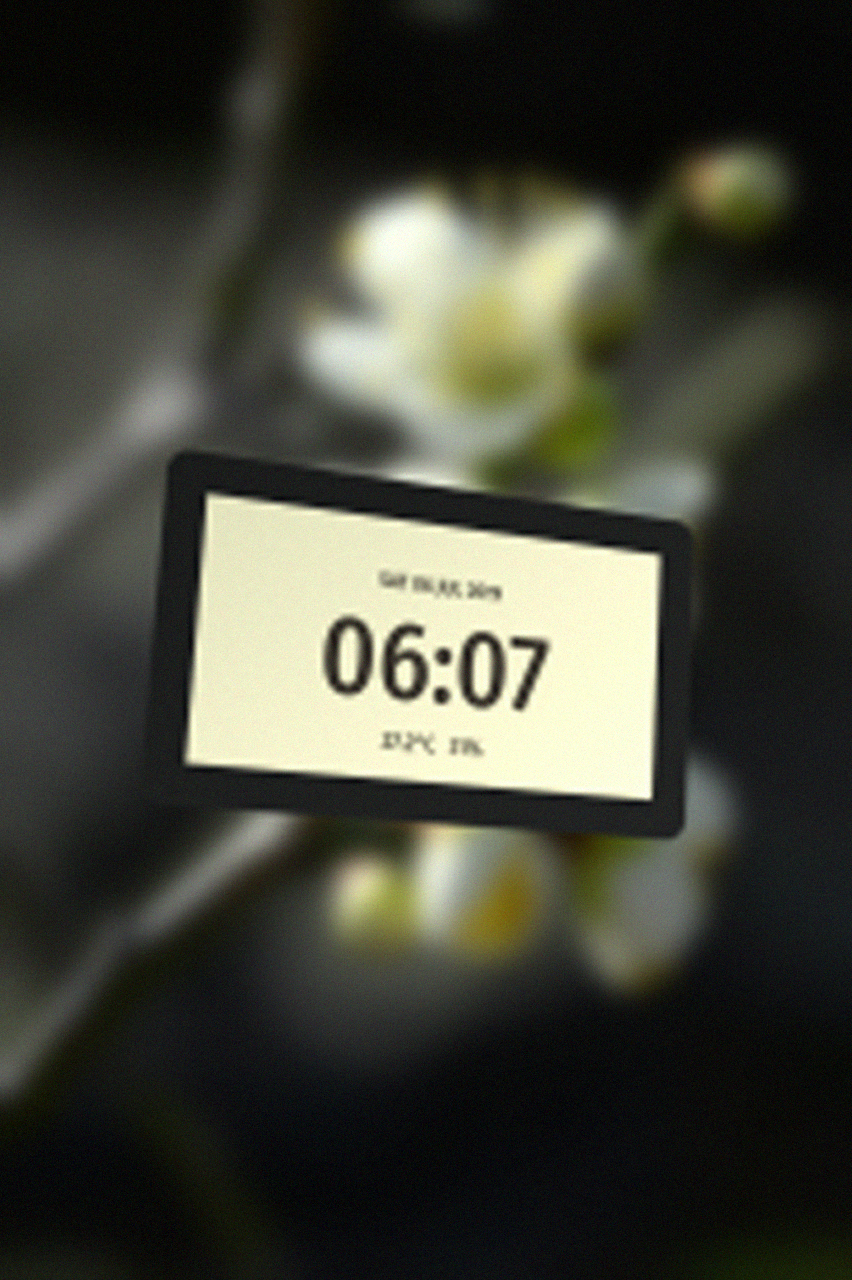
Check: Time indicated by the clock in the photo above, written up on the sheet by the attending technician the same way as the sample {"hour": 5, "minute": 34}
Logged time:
{"hour": 6, "minute": 7}
